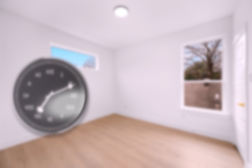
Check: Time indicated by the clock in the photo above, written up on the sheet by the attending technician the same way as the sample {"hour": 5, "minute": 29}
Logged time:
{"hour": 7, "minute": 11}
